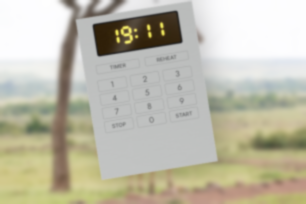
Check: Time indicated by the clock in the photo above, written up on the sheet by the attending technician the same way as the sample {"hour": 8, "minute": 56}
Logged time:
{"hour": 19, "minute": 11}
